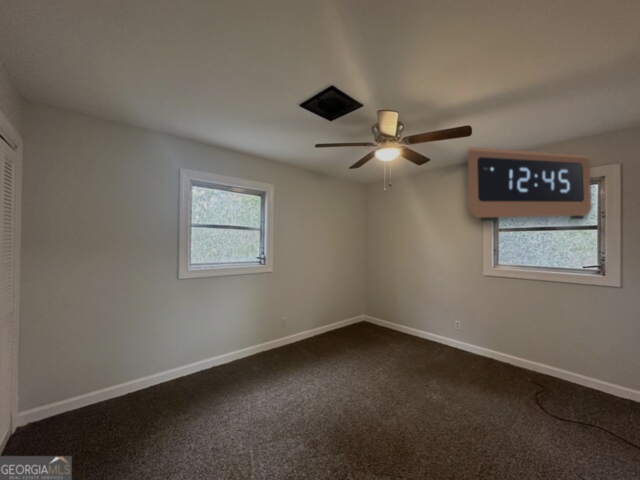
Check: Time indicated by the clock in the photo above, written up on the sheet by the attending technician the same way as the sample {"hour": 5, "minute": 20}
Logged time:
{"hour": 12, "minute": 45}
